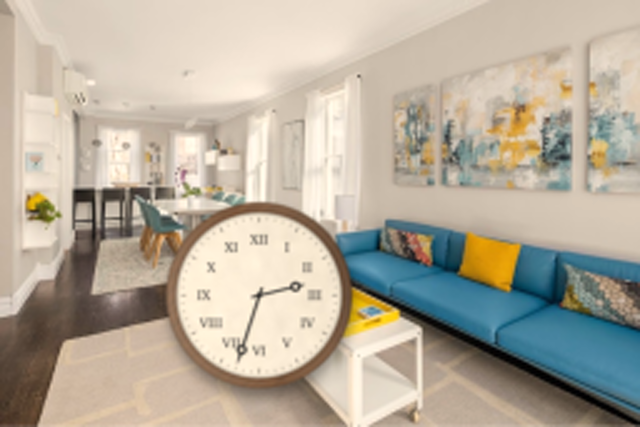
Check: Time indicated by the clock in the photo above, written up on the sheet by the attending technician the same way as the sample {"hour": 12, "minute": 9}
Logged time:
{"hour": 2, "minute": 33}
